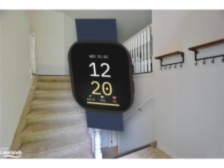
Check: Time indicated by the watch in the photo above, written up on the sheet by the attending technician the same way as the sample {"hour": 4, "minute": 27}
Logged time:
{"hour": 12, "minute": 20}
